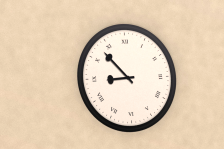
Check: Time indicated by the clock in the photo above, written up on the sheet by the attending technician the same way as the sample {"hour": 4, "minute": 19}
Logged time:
{"hour": 8, "minute": 53}
